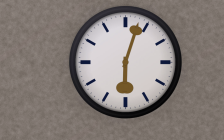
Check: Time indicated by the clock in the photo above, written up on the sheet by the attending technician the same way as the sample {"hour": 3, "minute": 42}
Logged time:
{"hour": 6, "minute": 3}
